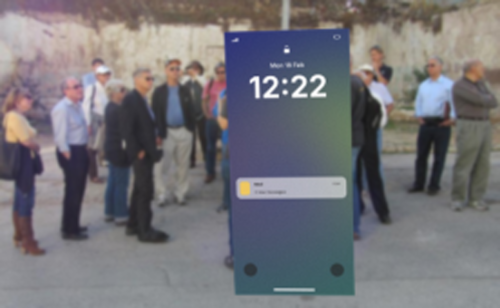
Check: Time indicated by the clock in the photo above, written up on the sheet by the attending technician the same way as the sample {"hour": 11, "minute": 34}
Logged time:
{"hour": 12, "minute": 22}
